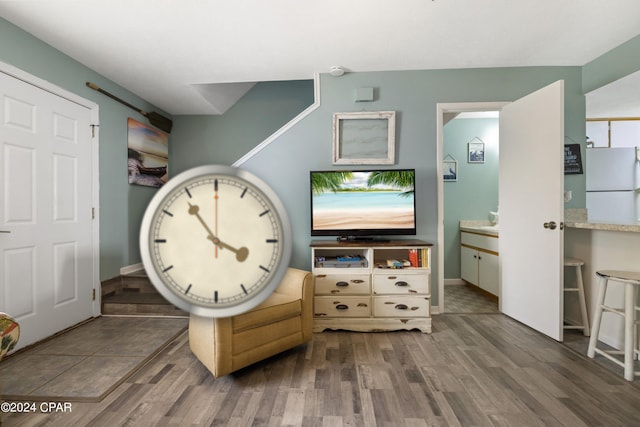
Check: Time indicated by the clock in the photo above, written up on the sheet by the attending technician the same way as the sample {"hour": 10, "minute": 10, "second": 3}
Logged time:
{"hour": 3, "minute": 54, "second": 0}
